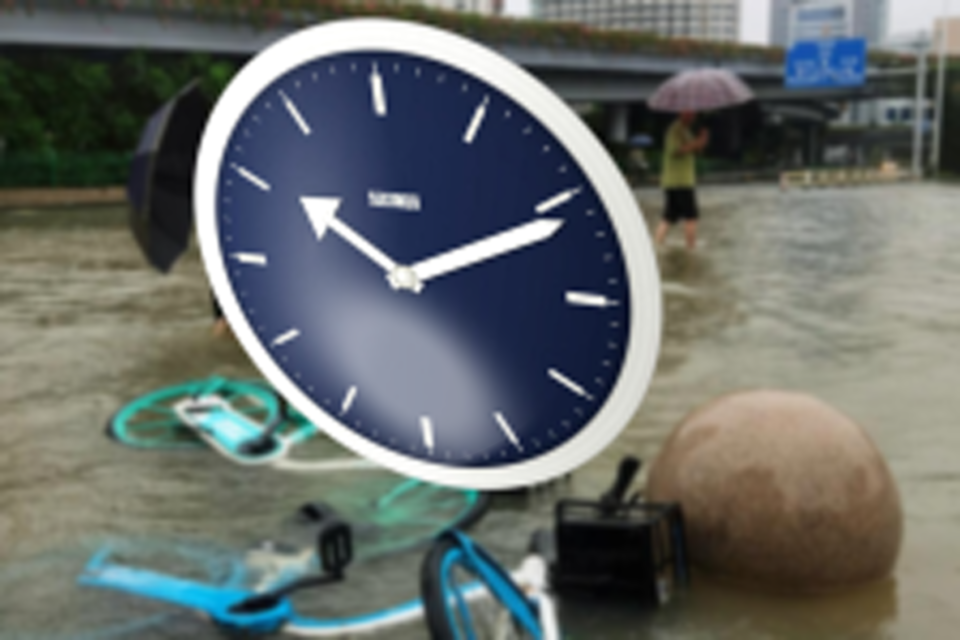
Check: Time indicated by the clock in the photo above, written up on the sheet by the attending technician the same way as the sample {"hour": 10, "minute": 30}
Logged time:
{"hour": 10, "minute": 11}
